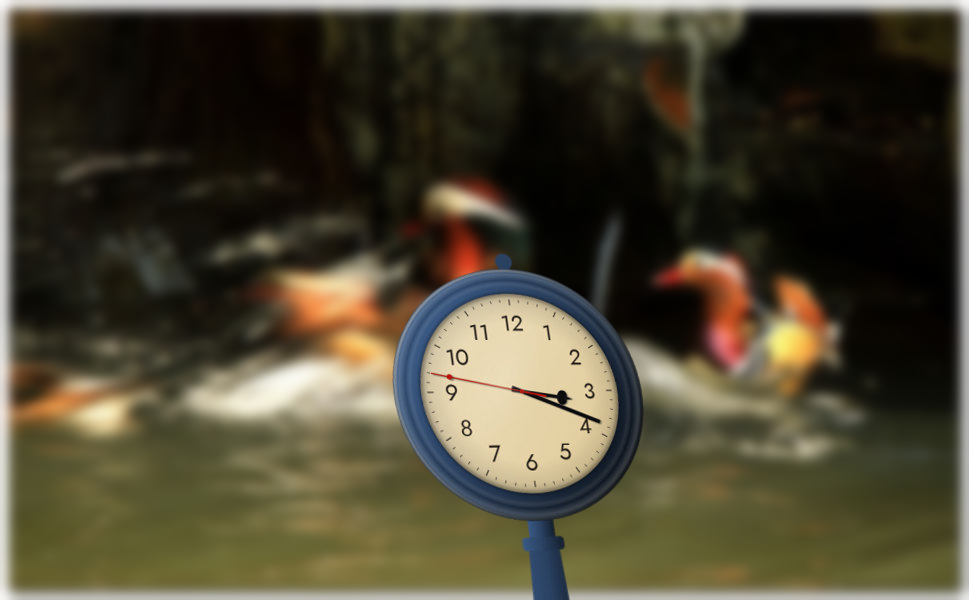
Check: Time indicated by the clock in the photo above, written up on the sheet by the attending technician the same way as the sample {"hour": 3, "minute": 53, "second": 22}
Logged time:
{"hour": 3, "minute": 18, "second": 47}
